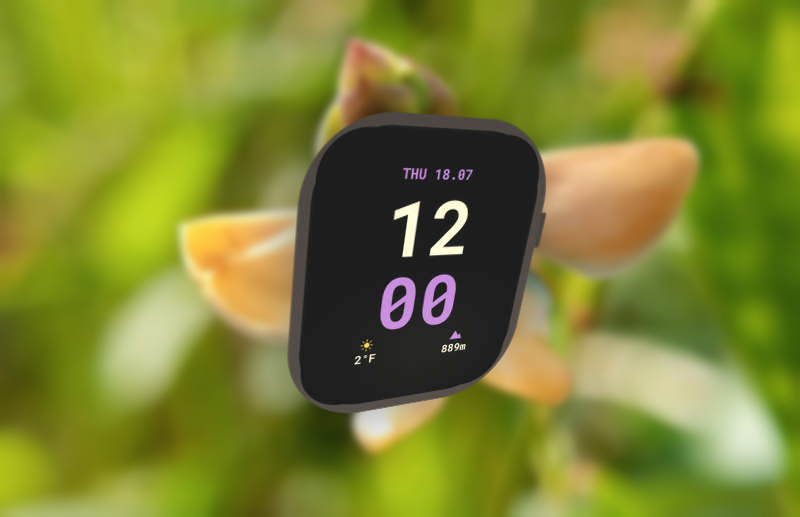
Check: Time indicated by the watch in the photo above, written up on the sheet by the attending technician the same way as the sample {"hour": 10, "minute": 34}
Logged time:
{"hour": 12, "minute": 0}
